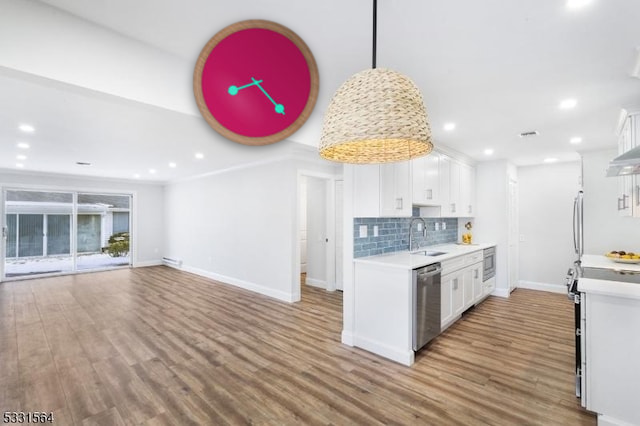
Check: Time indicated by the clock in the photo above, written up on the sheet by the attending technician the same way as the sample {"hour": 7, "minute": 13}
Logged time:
{"hour": 8, "minute": 23}
